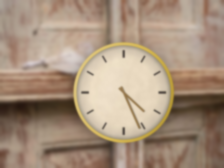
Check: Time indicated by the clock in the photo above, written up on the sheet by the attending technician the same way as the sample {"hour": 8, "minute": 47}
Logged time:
{"hour": 4, "minute": 26}
